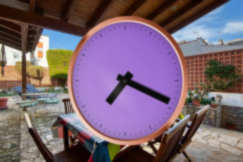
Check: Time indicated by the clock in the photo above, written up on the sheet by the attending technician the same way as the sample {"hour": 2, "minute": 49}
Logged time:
{"hour": 7, "minute": 19}
